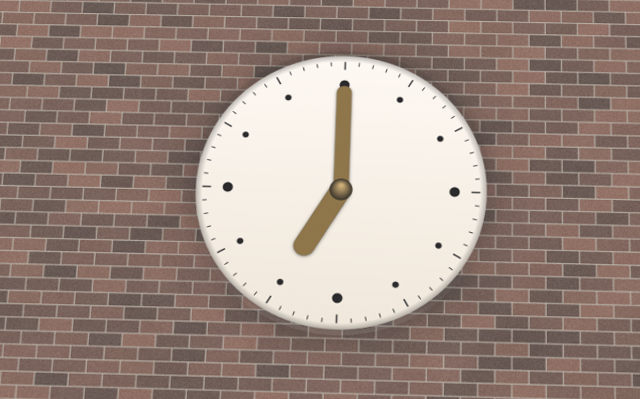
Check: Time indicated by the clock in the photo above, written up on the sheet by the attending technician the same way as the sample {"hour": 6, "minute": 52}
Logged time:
{"hour": 7, "minute": 0}
